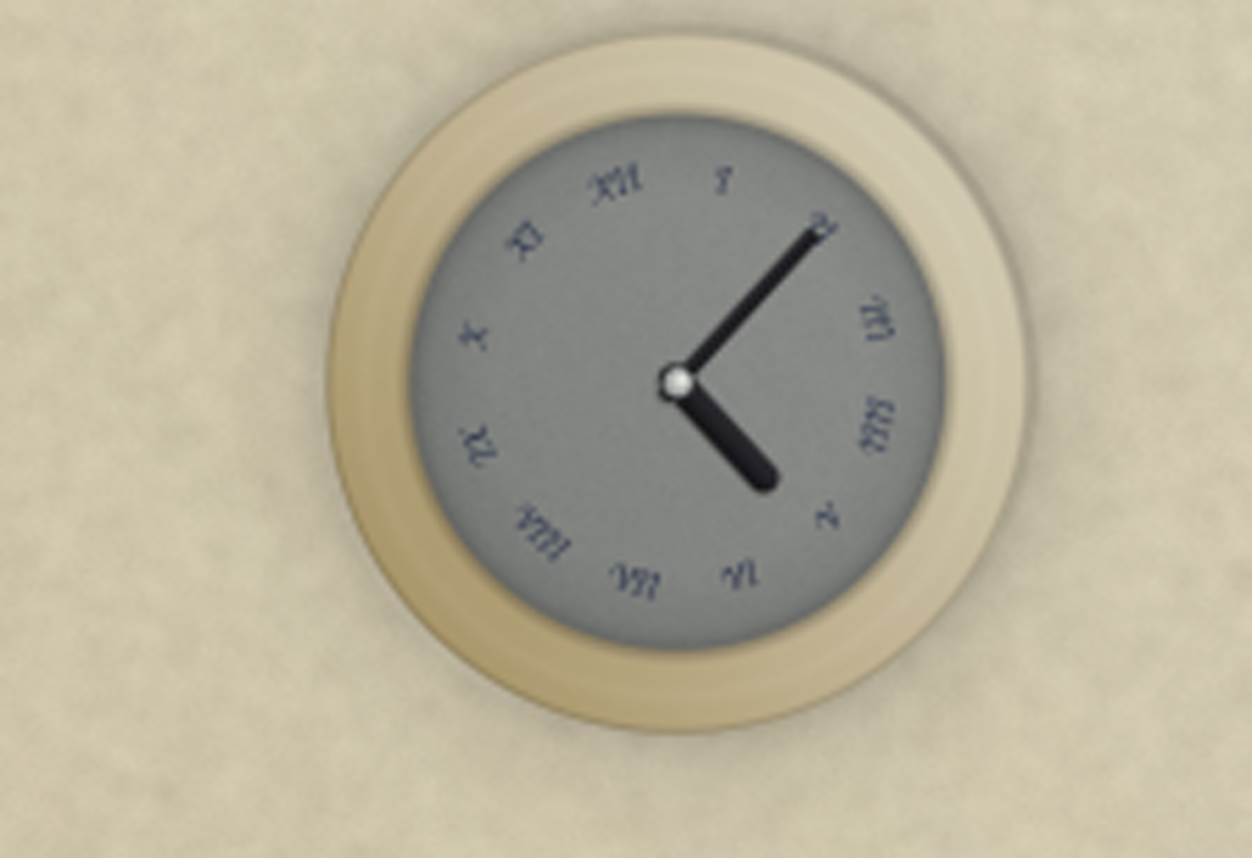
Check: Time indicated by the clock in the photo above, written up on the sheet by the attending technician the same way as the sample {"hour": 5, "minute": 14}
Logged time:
{"hour": 5, "minute": 10}
